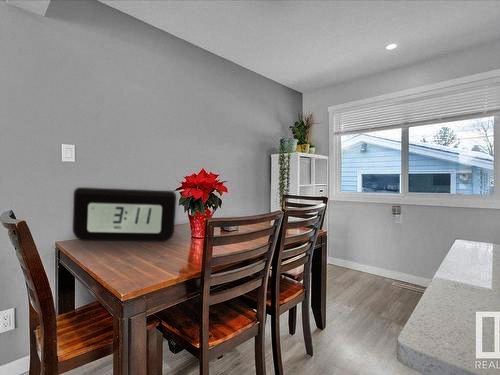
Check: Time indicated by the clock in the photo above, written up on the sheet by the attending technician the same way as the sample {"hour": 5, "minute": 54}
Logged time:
{"hour": 3, "minute": 11}
